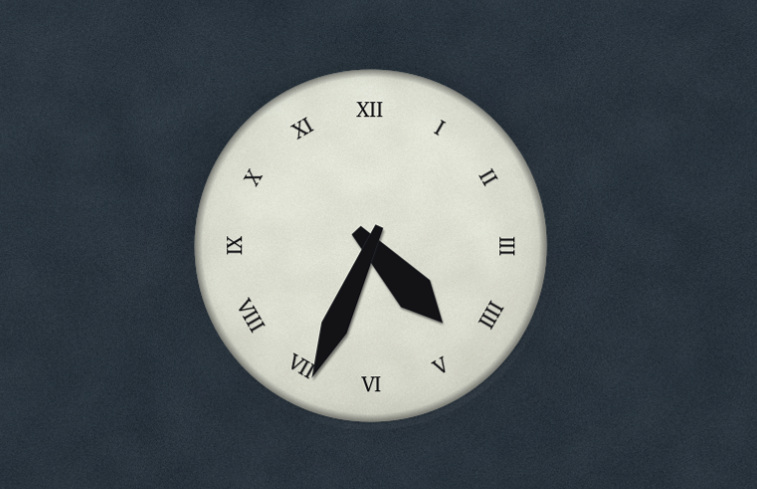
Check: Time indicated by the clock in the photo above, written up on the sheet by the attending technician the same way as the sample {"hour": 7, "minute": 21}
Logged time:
{"hour": 4, "minute": 34}
